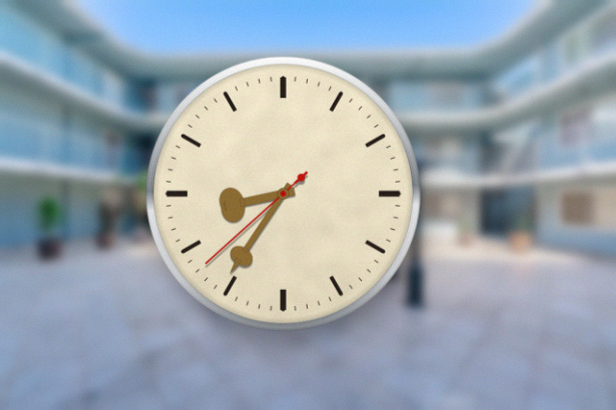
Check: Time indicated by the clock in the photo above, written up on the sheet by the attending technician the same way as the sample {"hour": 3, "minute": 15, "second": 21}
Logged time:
{"hour": 8, "minute": 35, "second": 38}
